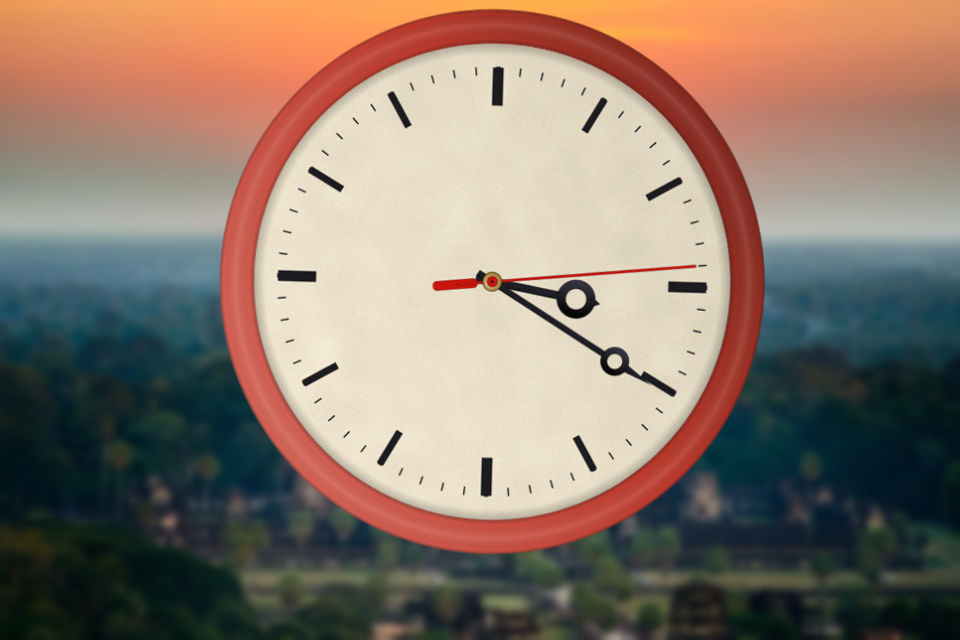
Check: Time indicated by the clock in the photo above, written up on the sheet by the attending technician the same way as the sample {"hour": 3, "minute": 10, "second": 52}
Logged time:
{"hour": 3, "minute": 20, "second": 14}
